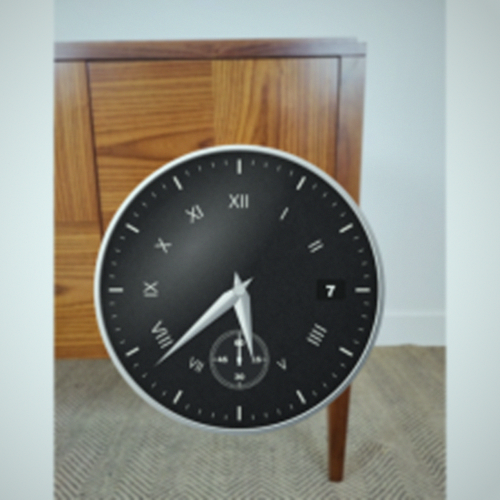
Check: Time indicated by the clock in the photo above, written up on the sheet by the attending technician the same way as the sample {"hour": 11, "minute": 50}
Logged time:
{"hour": 5, "minute": 38}
